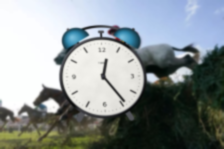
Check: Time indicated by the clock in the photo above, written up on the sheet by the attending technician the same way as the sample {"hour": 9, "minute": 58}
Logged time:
{"hour": 12, "minute": 24}
